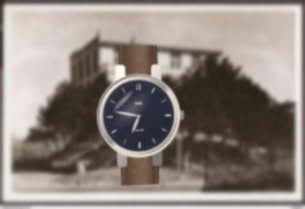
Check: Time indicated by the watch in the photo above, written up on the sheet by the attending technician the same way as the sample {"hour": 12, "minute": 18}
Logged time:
{"hour": 6, "minute": 47}
